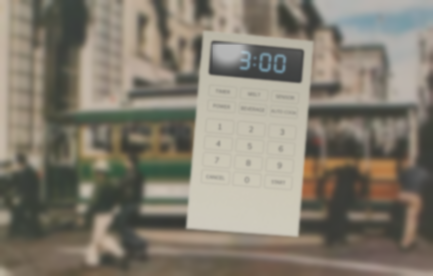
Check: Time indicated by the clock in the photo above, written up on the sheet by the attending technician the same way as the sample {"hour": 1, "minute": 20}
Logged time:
{"hour": 3, "minute": 0}
